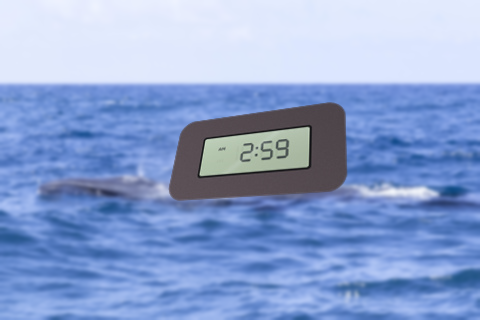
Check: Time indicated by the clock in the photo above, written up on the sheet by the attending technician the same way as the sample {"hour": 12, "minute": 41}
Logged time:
{"hour": 2, "minute": 59}
